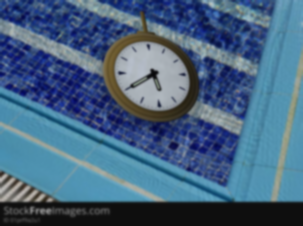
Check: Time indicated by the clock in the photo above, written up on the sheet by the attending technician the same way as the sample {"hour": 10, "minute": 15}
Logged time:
{"hour": 5, "minute": 40}
